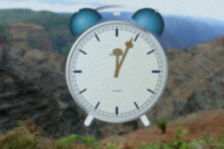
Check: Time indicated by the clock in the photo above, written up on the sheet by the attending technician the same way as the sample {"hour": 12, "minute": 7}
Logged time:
{"hour": 12, "minute": 4}
